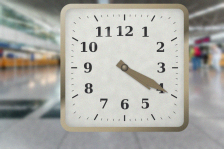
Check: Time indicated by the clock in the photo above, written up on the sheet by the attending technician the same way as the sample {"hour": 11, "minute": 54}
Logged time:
{"hour": 4, "minute": 20}
